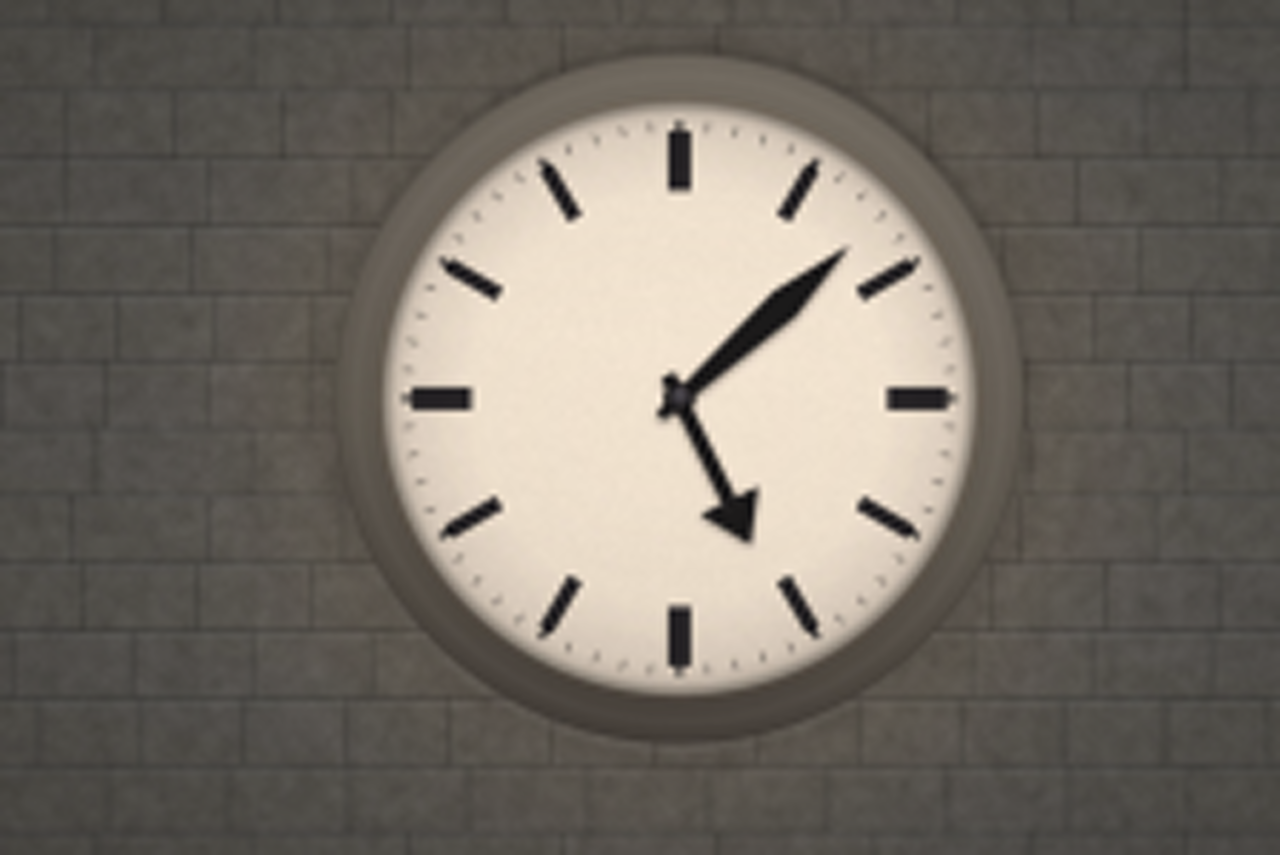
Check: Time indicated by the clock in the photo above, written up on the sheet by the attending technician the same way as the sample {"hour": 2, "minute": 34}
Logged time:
{"hour": 5, "minute": 8}
